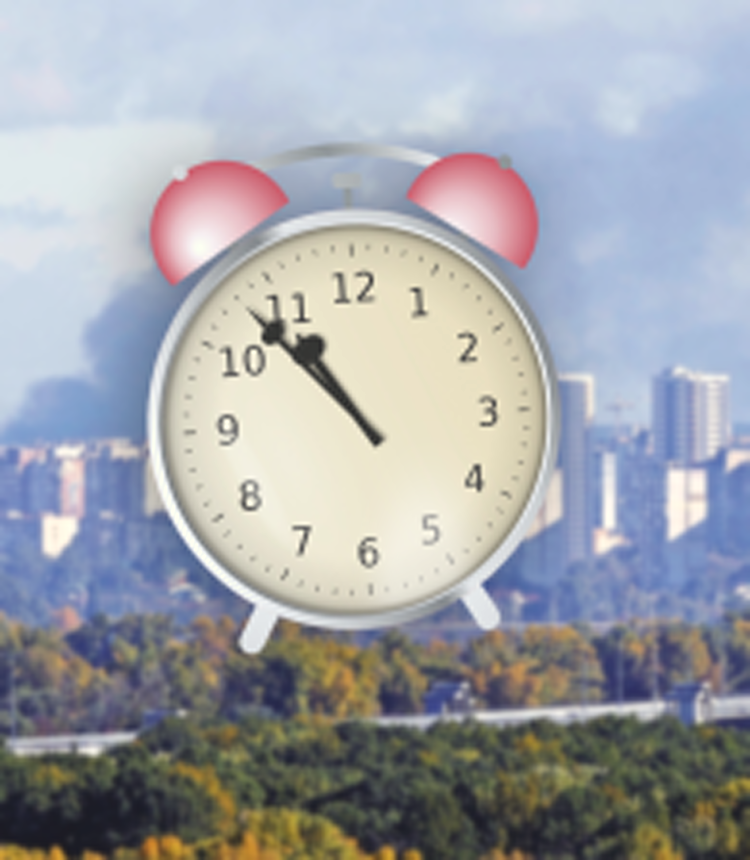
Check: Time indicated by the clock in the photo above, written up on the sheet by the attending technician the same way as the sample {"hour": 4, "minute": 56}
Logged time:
{"hour": 10, "minute": 53}
